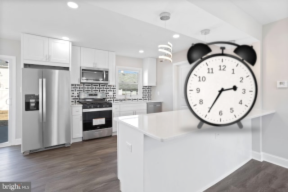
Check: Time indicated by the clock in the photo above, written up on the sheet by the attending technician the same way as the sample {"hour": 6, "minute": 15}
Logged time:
{"hour": 2, "minute": 35}
